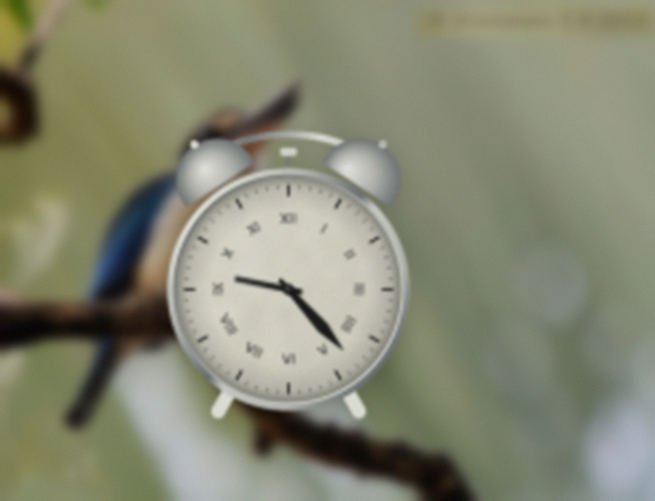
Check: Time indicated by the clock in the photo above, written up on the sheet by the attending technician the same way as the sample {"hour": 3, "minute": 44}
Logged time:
{"hour": 9, "minute": 23}
